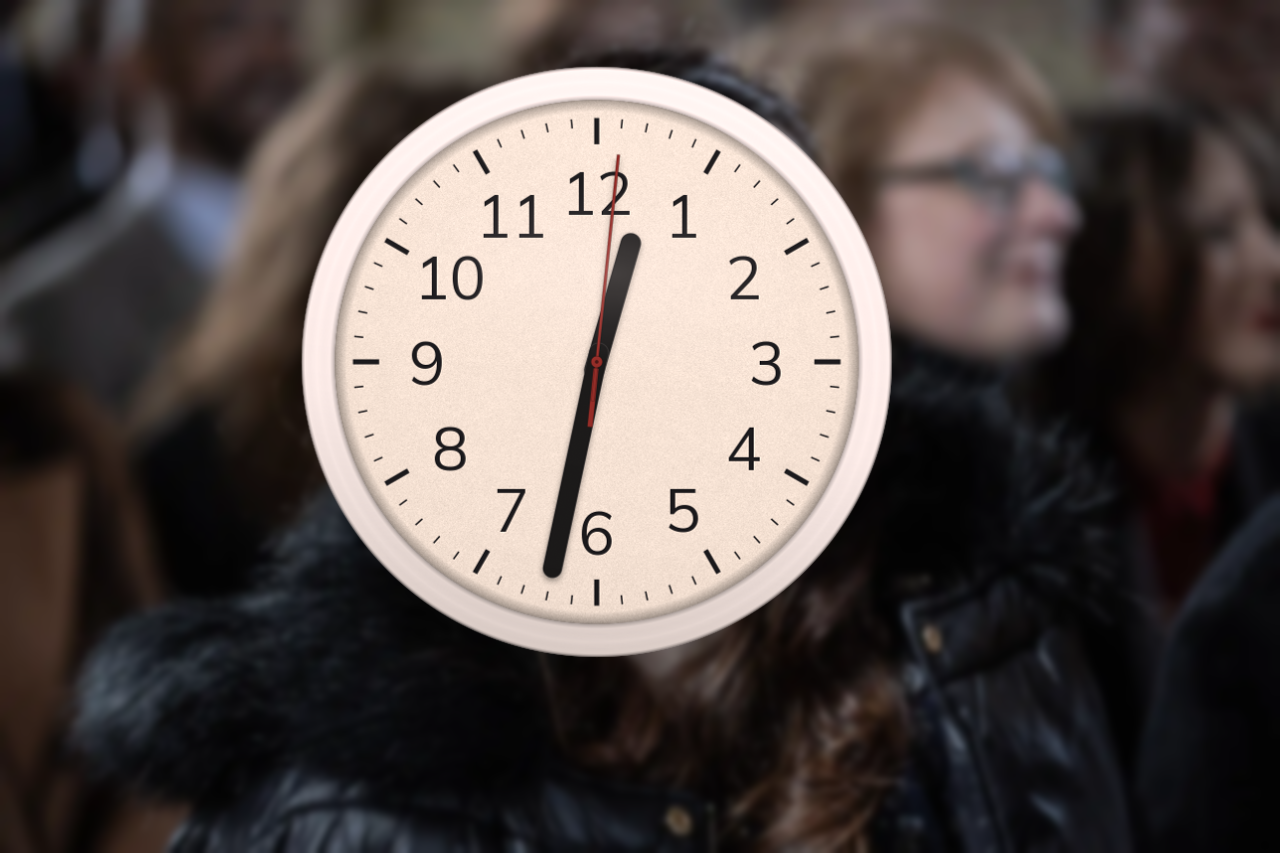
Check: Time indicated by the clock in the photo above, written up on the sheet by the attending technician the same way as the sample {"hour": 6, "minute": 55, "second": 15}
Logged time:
{"hour": 12, "minute": 32, "second": 1}
